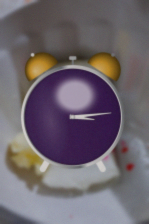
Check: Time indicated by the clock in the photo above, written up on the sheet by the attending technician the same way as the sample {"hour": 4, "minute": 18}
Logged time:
{"hour": 3, "minute": 14}
